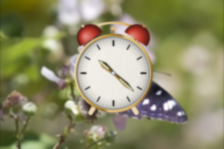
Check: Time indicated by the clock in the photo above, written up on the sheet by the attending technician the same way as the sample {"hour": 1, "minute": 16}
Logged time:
{"hour": 10, "minute": 22}
